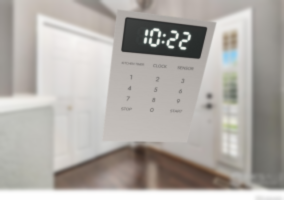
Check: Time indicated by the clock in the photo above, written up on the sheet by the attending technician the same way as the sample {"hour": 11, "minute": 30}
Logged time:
{"hour": 10, "minute": 22}
